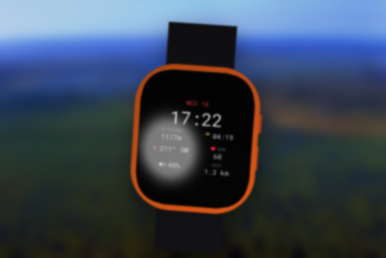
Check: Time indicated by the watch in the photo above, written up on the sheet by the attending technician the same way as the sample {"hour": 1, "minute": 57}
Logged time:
{"hour": 17, "minute": 22}
